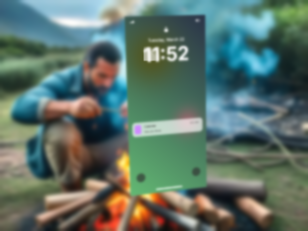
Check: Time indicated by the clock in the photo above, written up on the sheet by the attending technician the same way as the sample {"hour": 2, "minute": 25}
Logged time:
{"hour": 11, "minute": 52}
